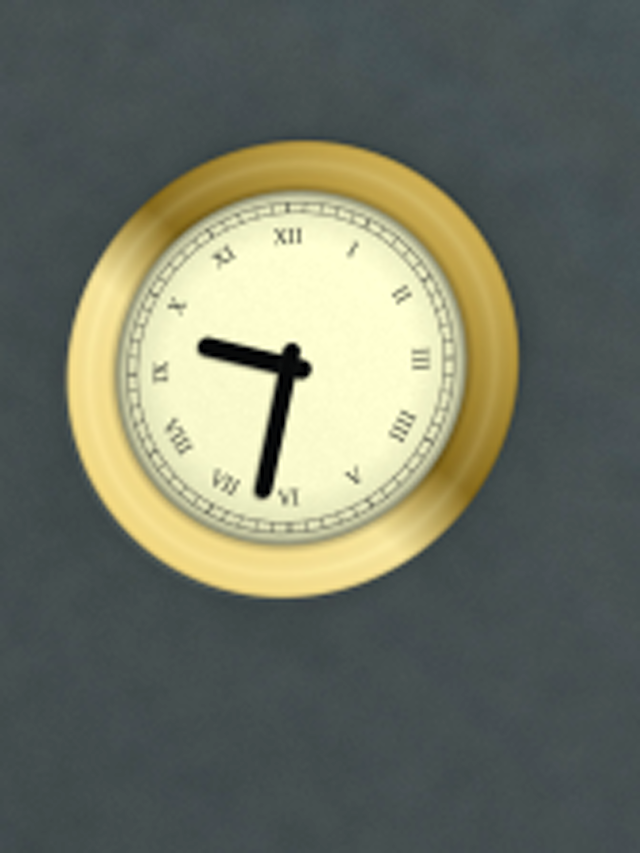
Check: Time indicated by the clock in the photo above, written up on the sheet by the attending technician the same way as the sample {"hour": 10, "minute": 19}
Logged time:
{"hour": 9, "minute": 32}
